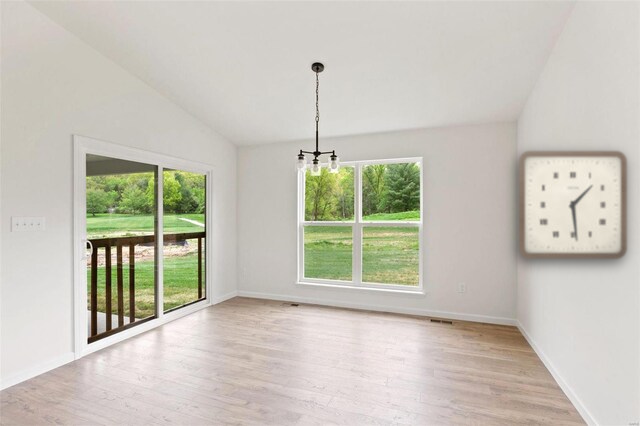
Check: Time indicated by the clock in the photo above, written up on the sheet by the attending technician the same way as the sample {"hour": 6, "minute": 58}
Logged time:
{"hour": 1, "minute": 29}
